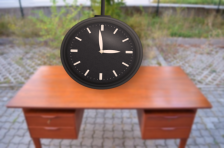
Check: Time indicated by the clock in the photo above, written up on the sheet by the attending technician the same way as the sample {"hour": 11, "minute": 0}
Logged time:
{"hour": 2, "minute": 59}
